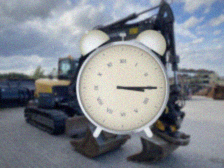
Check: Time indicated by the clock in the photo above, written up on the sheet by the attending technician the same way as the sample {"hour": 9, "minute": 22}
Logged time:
{"hour": 3, "minute": 15}
